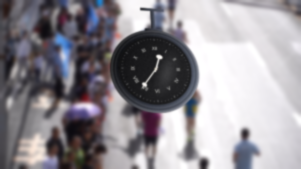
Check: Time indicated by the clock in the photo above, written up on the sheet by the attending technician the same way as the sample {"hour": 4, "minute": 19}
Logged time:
{"hour": 12, "minute": 36}
